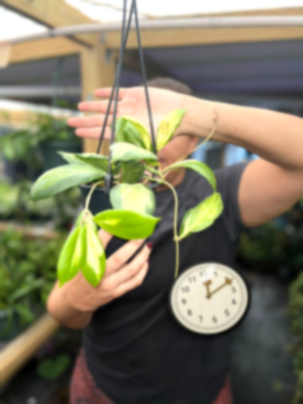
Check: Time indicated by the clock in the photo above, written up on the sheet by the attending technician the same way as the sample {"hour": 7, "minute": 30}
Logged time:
{"hour": 12, "minute": 11}
